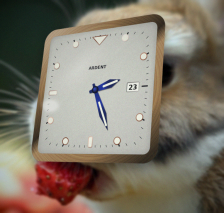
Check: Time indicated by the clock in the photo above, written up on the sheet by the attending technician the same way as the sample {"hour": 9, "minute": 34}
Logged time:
{"hour": 2, "minute": 26}
